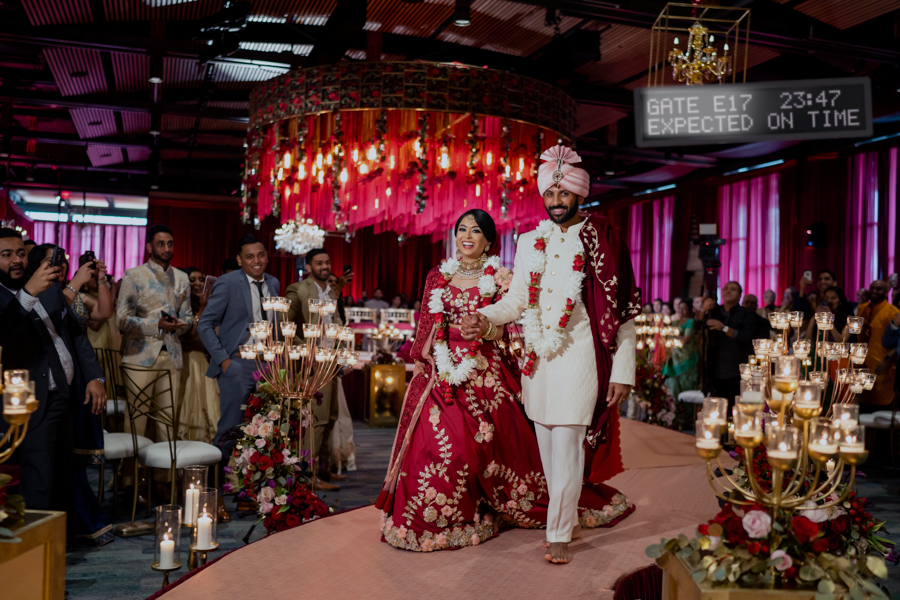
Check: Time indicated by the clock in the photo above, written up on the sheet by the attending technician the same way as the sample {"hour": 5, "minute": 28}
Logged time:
{"hour": 23, "minute": 47}
